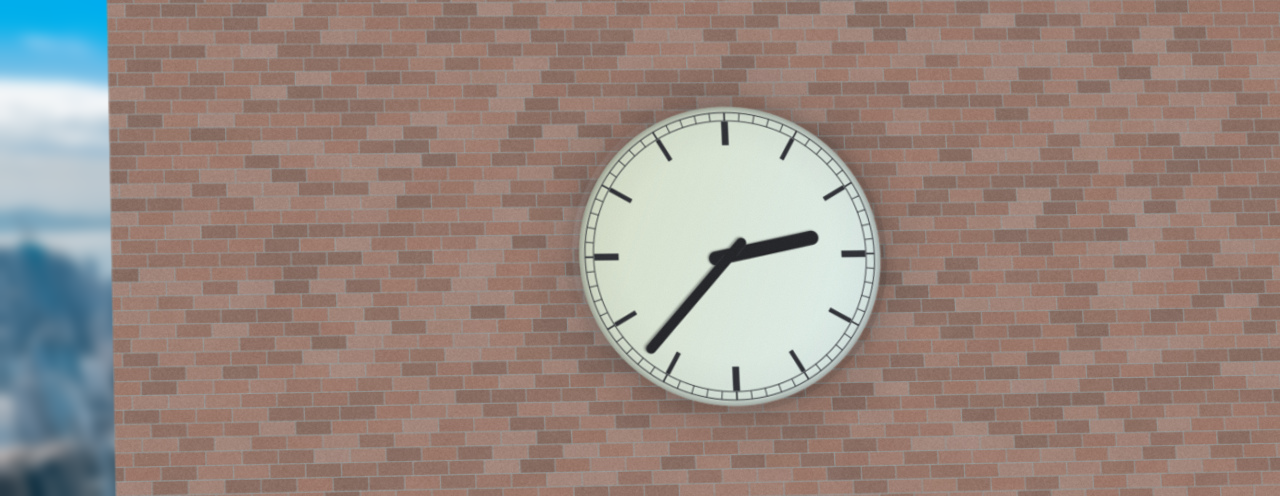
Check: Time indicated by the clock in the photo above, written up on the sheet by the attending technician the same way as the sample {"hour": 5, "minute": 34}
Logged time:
{"hour": 2, "minute": 37}
